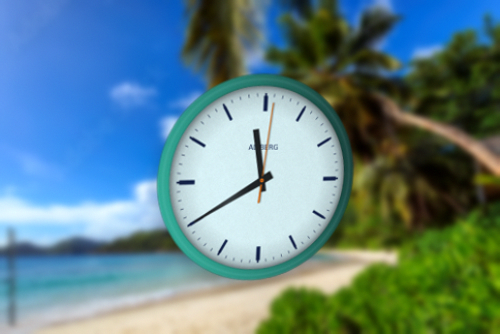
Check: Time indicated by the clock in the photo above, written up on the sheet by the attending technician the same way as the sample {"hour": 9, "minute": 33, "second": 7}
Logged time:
{"hour": 11, "minute": 40, "second": 1}
